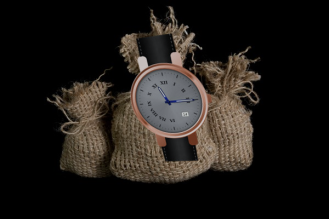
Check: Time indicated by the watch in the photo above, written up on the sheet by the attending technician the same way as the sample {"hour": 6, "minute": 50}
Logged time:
{"hour": 11, "minute": 15}
